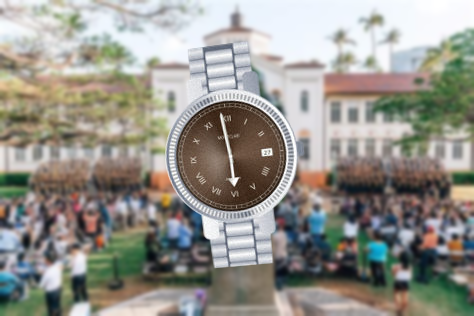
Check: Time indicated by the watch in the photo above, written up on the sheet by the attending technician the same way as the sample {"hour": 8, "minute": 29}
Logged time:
{"hour": 5, "minute": 59}
